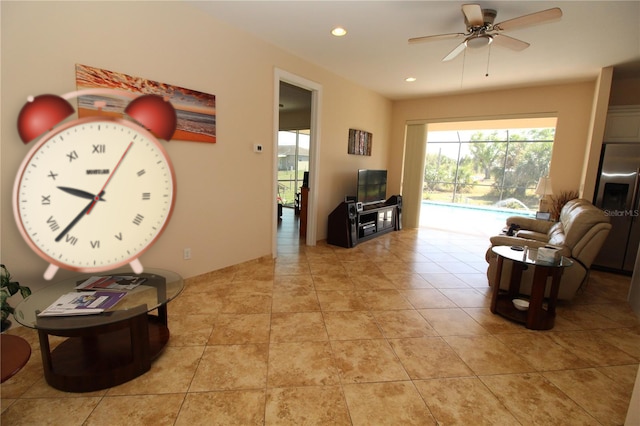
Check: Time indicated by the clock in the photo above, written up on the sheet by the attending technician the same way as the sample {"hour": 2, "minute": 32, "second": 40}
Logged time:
{"hour": 9, "minute": 37, "second": 5}
